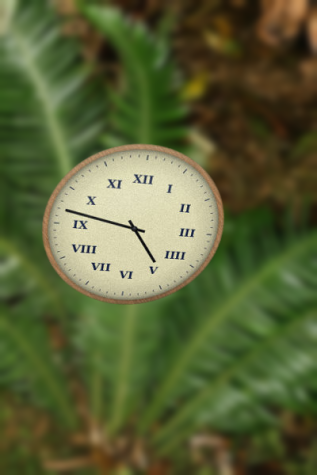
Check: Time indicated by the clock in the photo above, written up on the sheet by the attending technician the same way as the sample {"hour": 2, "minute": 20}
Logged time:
{"hour": 4, "minute": 47}
